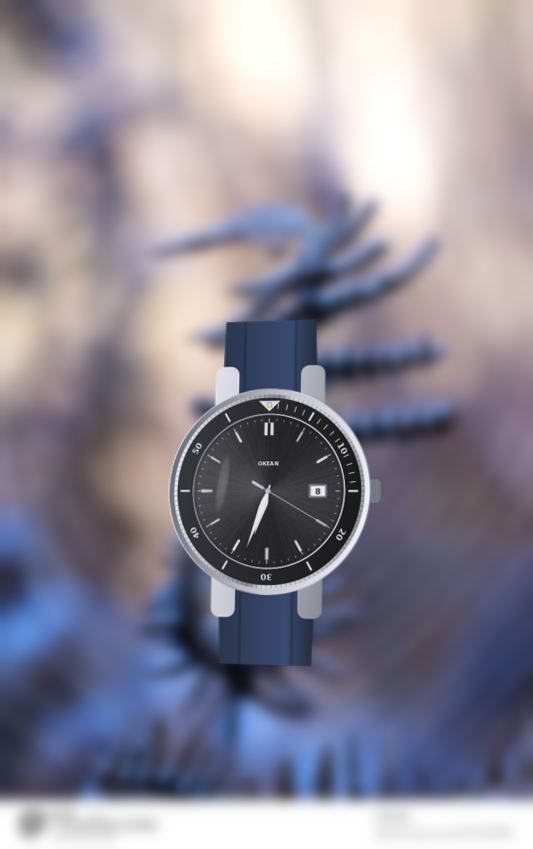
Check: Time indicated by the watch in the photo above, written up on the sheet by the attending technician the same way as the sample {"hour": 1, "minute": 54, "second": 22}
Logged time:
{"hour": 6, "minute": 33, "second": 20}
